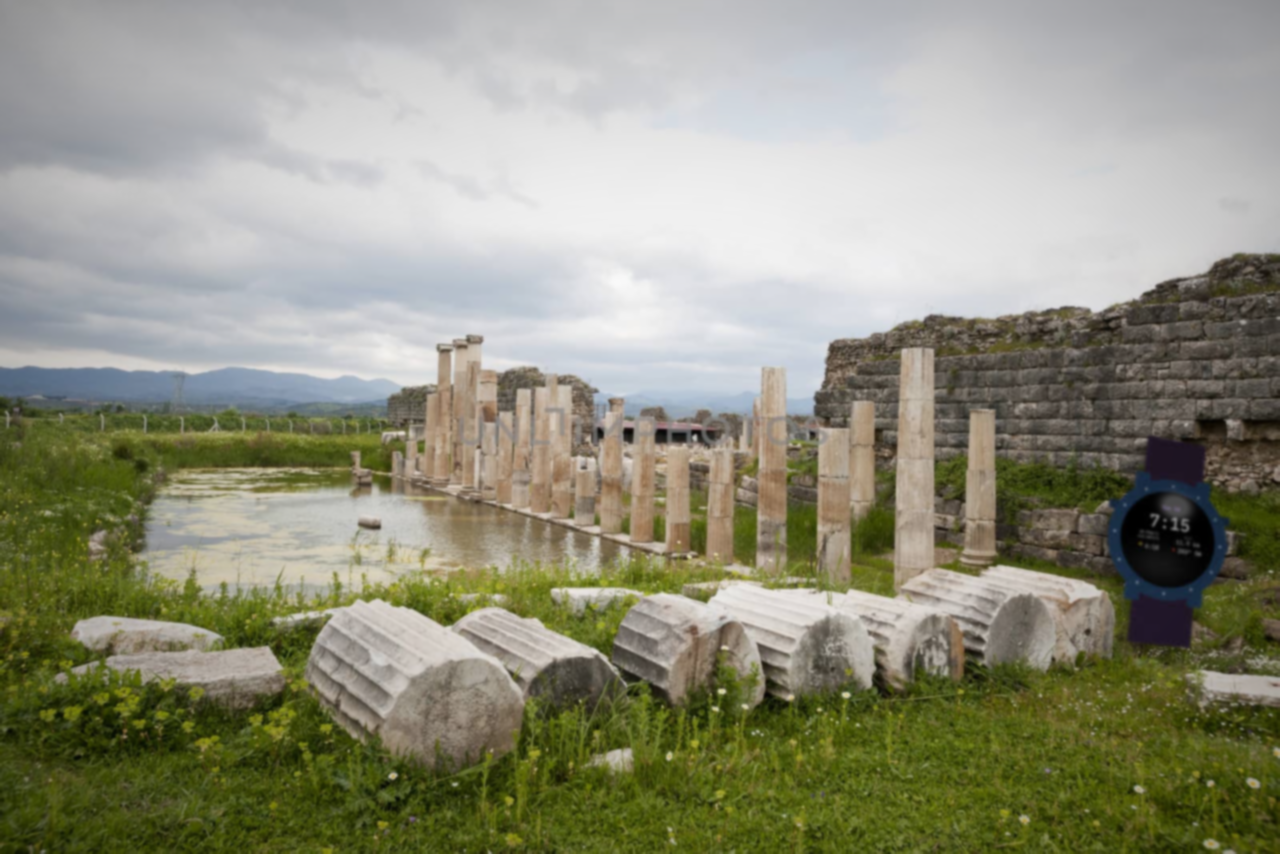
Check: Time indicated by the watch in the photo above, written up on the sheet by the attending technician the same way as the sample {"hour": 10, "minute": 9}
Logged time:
{"hour": 7, "minute": 15}
